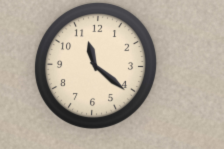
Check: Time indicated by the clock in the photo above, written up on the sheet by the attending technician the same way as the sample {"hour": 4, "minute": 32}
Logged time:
{"hour": 11, "minute": 21}
